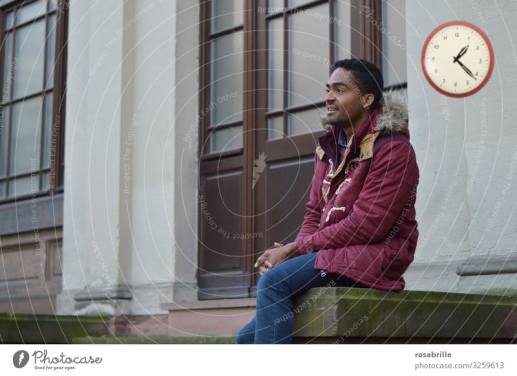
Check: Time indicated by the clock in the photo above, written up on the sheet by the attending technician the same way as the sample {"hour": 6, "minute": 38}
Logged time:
{"hour": 1, "minute": 22}
